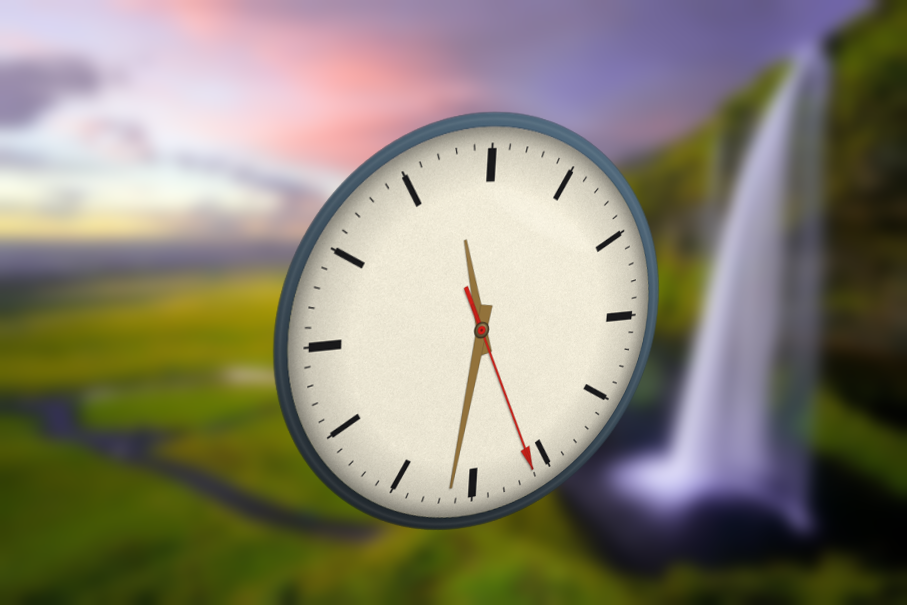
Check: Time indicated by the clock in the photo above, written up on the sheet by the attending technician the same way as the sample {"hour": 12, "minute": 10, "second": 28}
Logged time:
{"hour": 11, "minute": 31, "second": 26}
